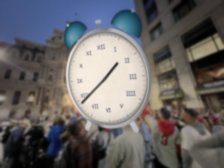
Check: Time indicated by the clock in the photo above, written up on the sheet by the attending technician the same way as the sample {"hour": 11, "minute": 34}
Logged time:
{"hour": 1, "minute": 39}
